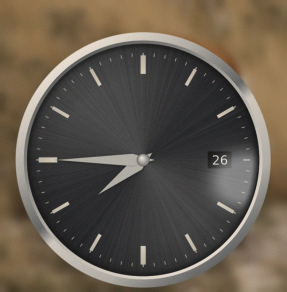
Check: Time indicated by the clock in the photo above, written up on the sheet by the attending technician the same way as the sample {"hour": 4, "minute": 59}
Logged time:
{"hour": 7, "minute": 45}
